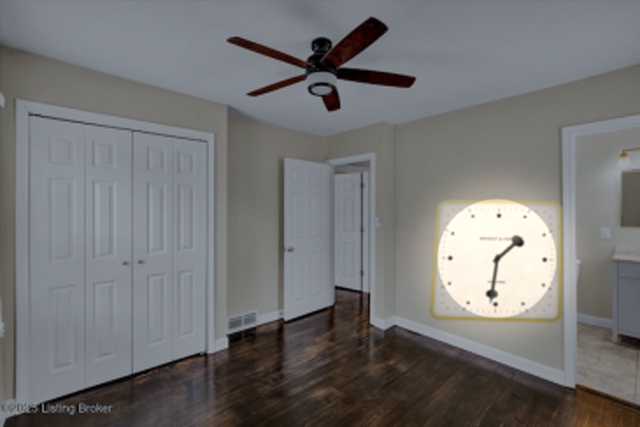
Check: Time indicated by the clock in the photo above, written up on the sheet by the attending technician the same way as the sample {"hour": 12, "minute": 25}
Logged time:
{"hour": 1, "minute": 31}
